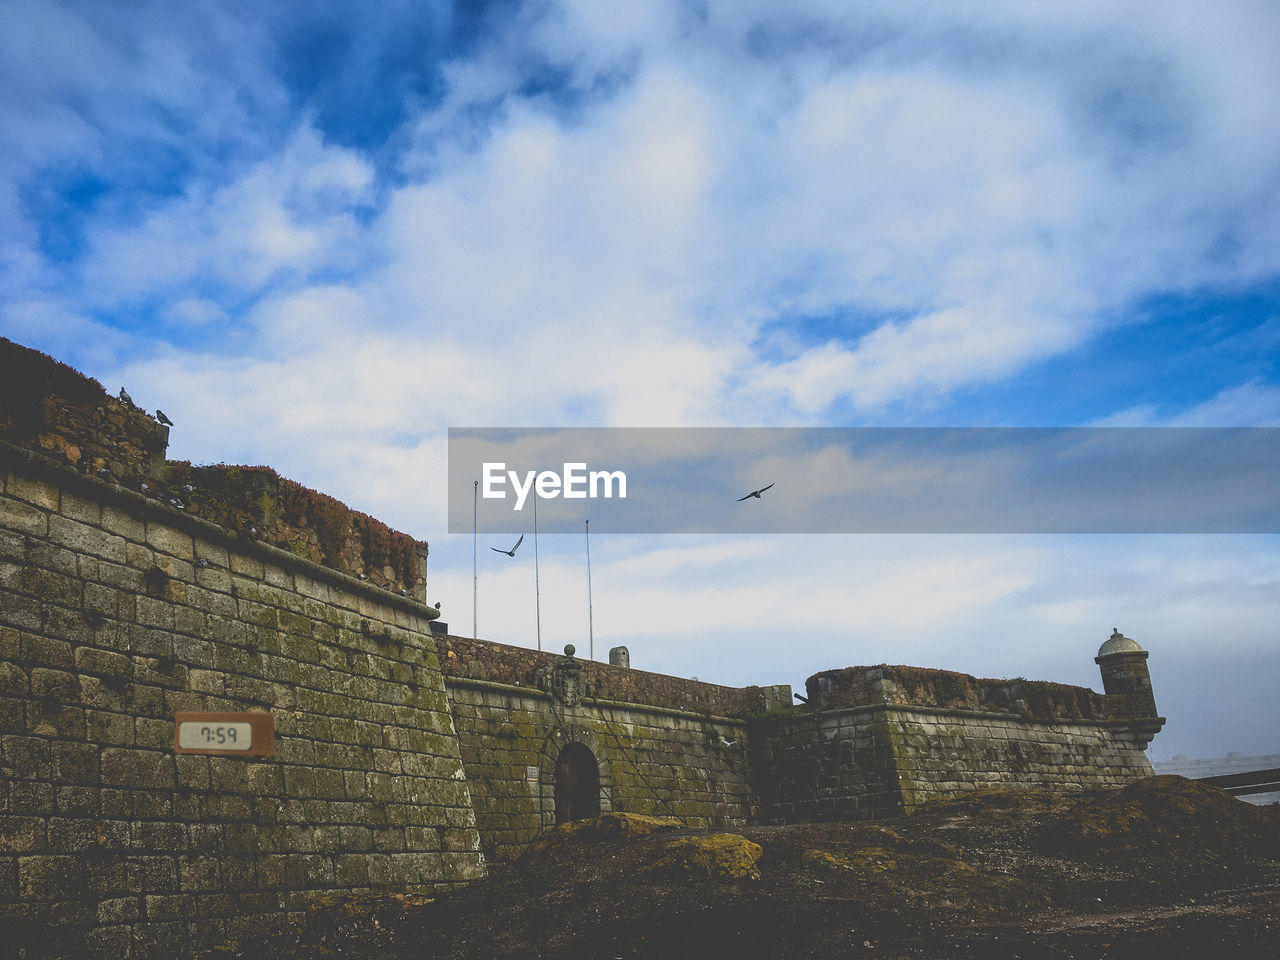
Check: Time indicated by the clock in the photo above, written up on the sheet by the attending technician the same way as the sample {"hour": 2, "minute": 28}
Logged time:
{"hour": 7, "minute": 59}
